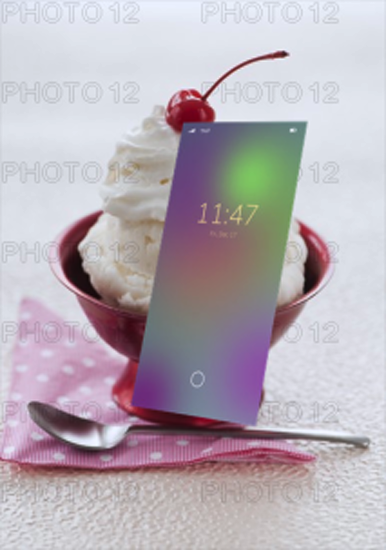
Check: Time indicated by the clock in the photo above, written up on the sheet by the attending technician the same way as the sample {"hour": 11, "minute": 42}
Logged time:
{"hour": 11, "minute": 47}
